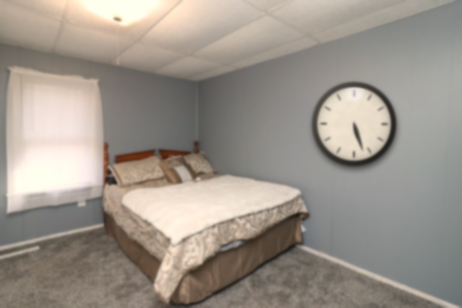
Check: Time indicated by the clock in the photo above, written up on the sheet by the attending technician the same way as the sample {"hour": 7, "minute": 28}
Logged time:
{"hour": 5, "minute": 27}
